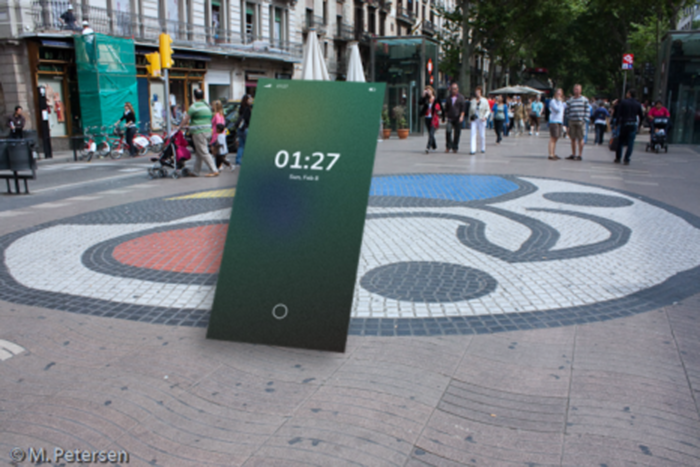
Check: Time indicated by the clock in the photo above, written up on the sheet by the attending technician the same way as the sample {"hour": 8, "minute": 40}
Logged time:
{"hour": 1, "minute": 27}
